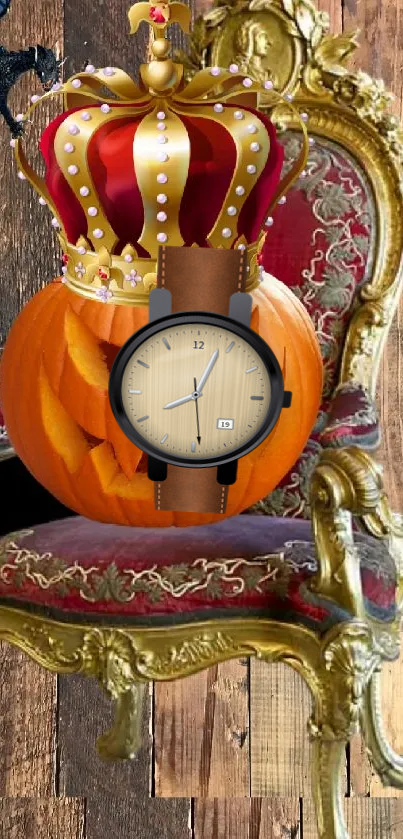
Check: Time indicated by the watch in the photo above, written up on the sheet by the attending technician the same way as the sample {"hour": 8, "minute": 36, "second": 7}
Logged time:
{"hour": 8, "minute": 3, "second": 29}
